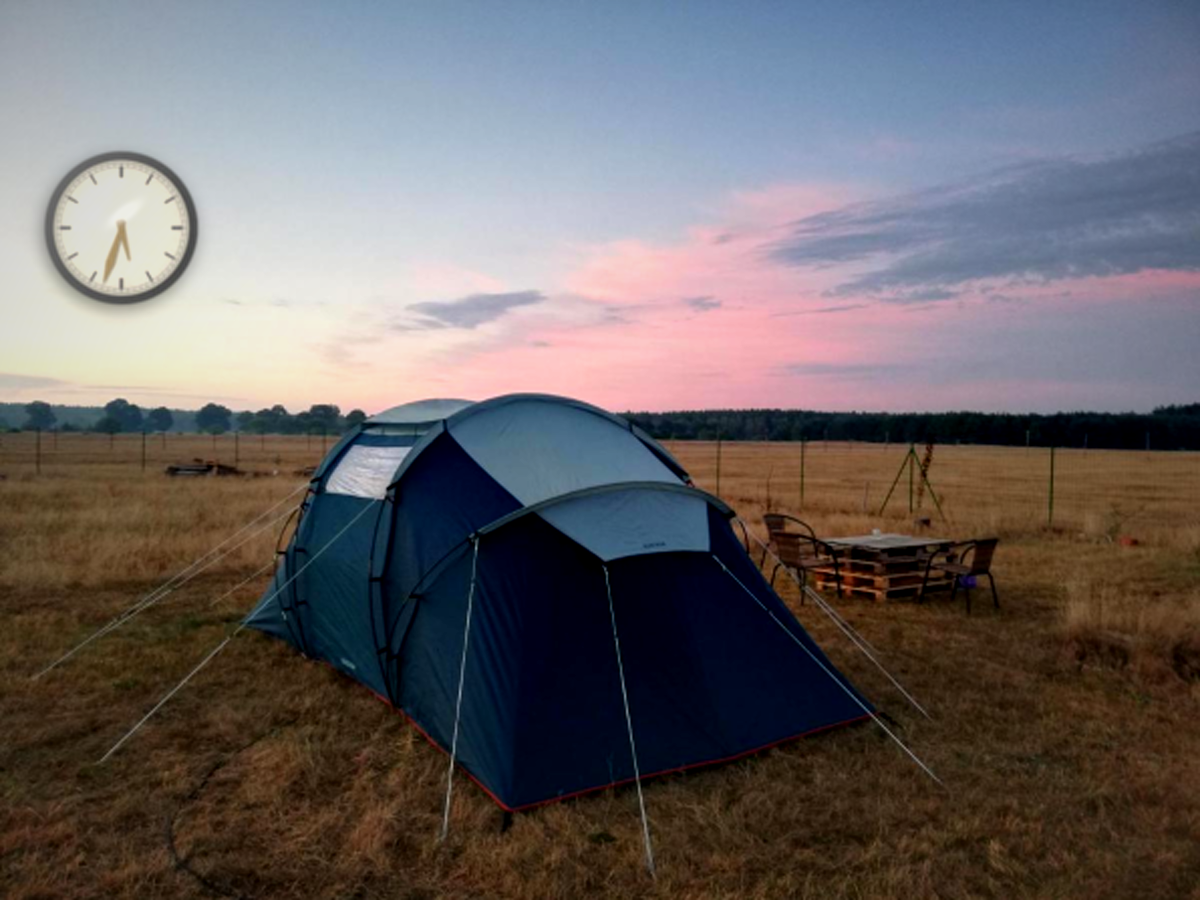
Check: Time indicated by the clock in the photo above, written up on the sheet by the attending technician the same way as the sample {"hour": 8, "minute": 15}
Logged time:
{"hour": 5, "minute": 33}
